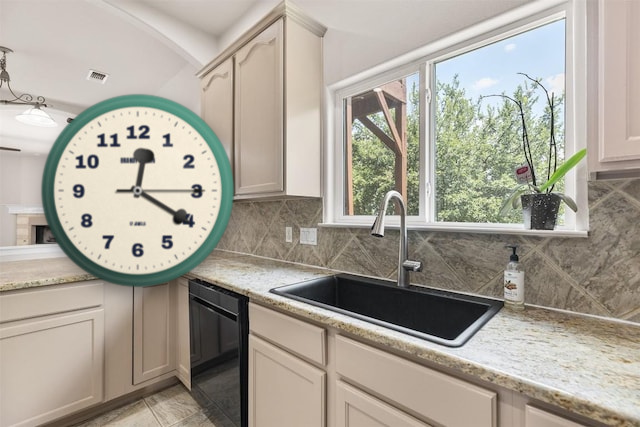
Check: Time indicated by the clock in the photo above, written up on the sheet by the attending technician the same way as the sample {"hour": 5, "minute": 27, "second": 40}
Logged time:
{"hour": 12, "minute": 20, "second": 15}
